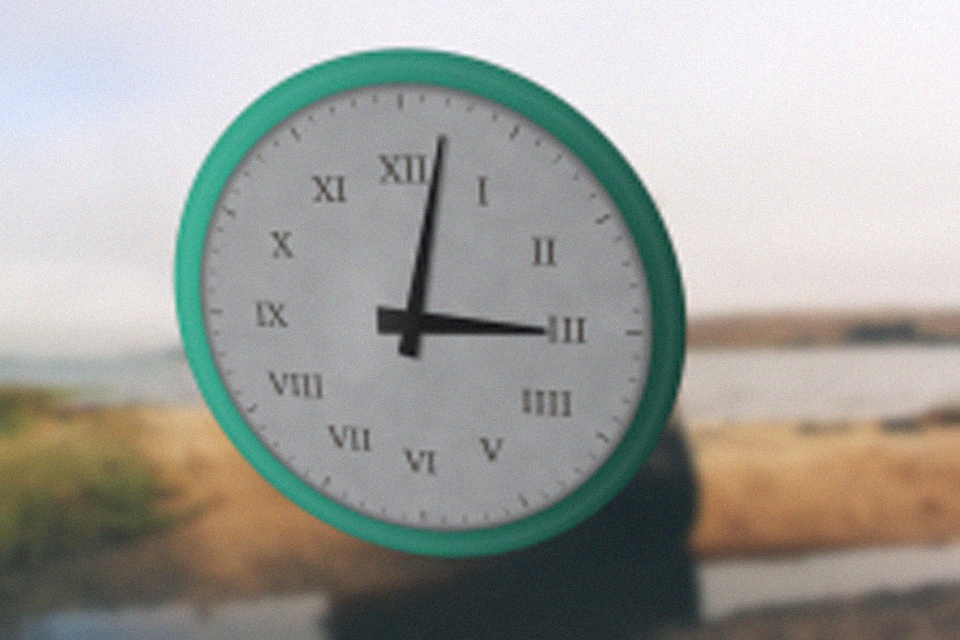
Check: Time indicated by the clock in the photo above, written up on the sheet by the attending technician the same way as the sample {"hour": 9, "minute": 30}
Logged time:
{"hour": 3, "minute": 2}
